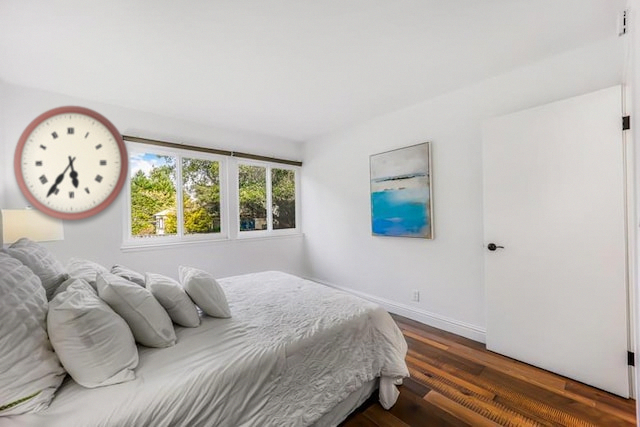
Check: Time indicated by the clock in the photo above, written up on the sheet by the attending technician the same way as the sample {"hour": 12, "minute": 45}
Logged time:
{"hour": 5, "minute": 36}
